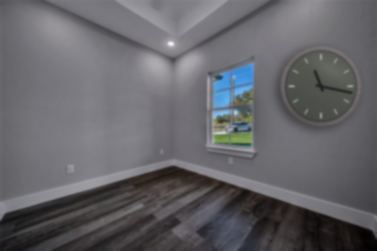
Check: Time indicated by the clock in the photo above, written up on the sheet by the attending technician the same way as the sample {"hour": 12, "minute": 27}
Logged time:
{"hour": 11, "minute": 17}
